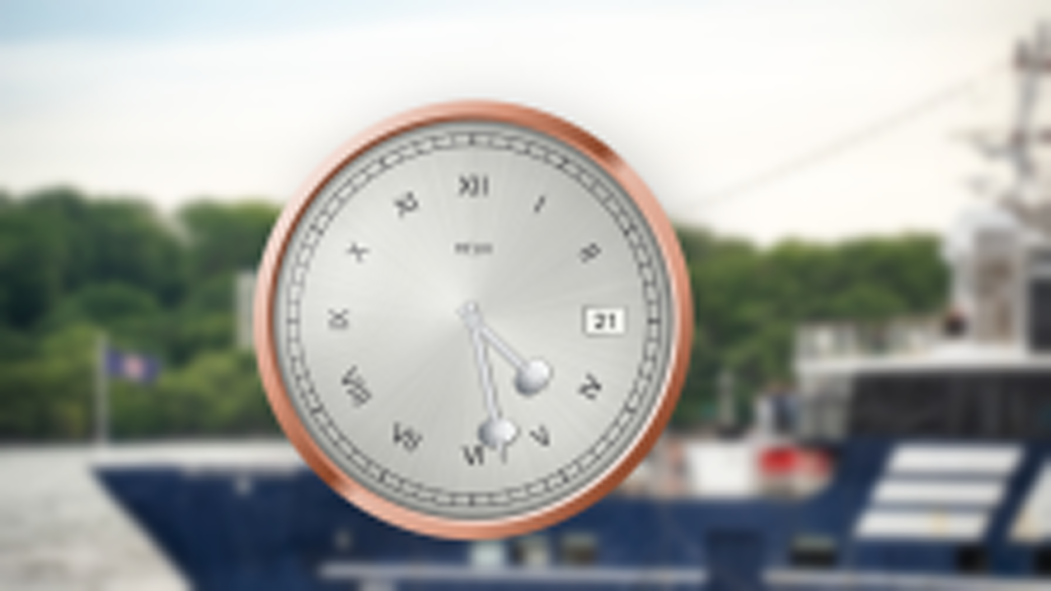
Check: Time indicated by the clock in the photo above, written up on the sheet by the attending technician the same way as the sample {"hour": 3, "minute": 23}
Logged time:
{"hour": 4, "minute": 28}
